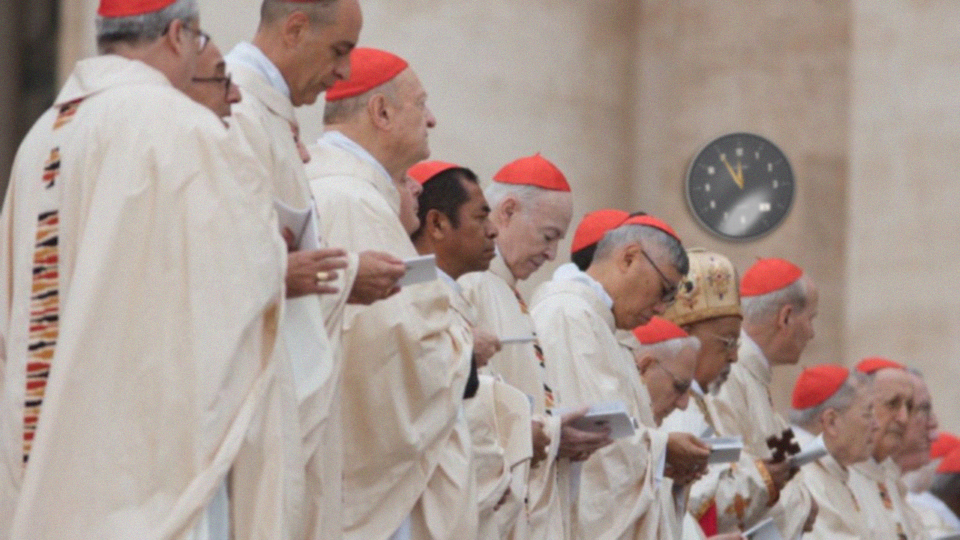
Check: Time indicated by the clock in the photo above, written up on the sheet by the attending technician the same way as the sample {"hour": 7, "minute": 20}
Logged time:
{"hour": 11, "minute": 55}
